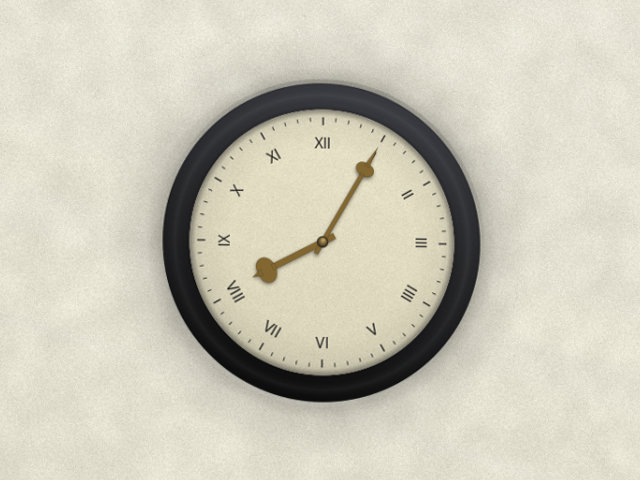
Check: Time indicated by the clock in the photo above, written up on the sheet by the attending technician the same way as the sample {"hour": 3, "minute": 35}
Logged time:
{"hour": 8, "minute": 5}
